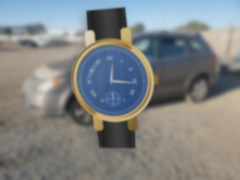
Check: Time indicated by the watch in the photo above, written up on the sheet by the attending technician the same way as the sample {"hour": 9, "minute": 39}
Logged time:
{"hour": 12, "minute": 16}
